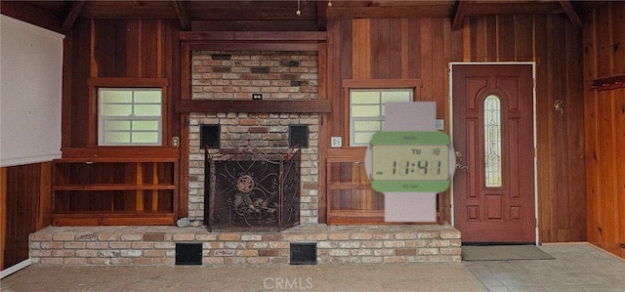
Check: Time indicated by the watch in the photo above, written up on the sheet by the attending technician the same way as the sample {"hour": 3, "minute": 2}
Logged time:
{"hour": 11, "minute": 41}
